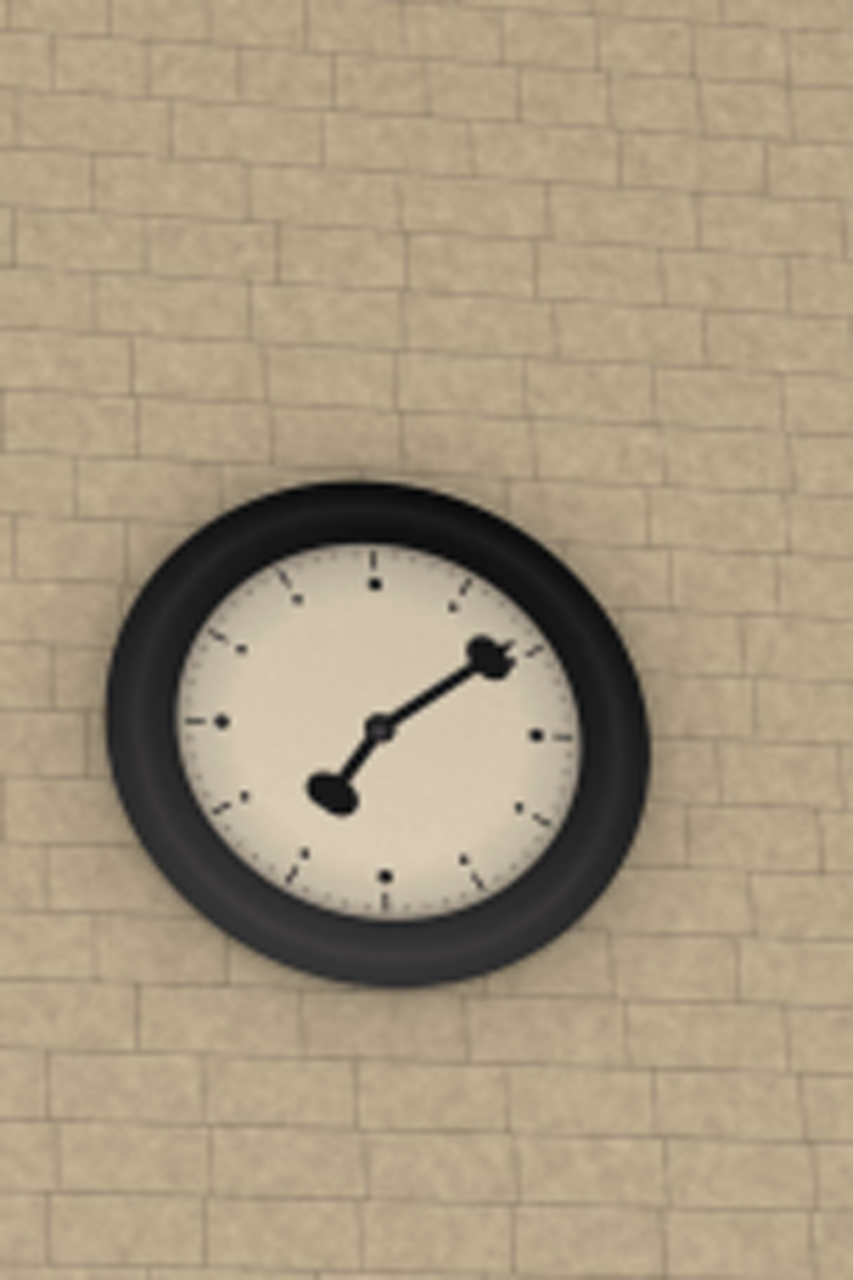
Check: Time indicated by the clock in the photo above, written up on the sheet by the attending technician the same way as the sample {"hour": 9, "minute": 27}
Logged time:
{"hour": 7, "minute": 9}
